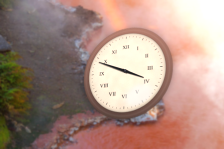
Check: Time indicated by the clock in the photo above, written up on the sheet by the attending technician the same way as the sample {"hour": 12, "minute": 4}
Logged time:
{"hour": 3, "minute": 49}
